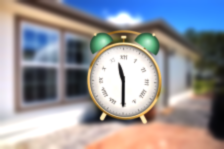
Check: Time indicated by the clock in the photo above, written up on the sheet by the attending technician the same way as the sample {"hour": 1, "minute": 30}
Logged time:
{"hour": 11, "minute": 30}
